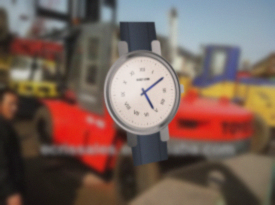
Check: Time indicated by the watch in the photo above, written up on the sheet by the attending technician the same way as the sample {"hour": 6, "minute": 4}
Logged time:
{"hour": 5, "minute": 10}
